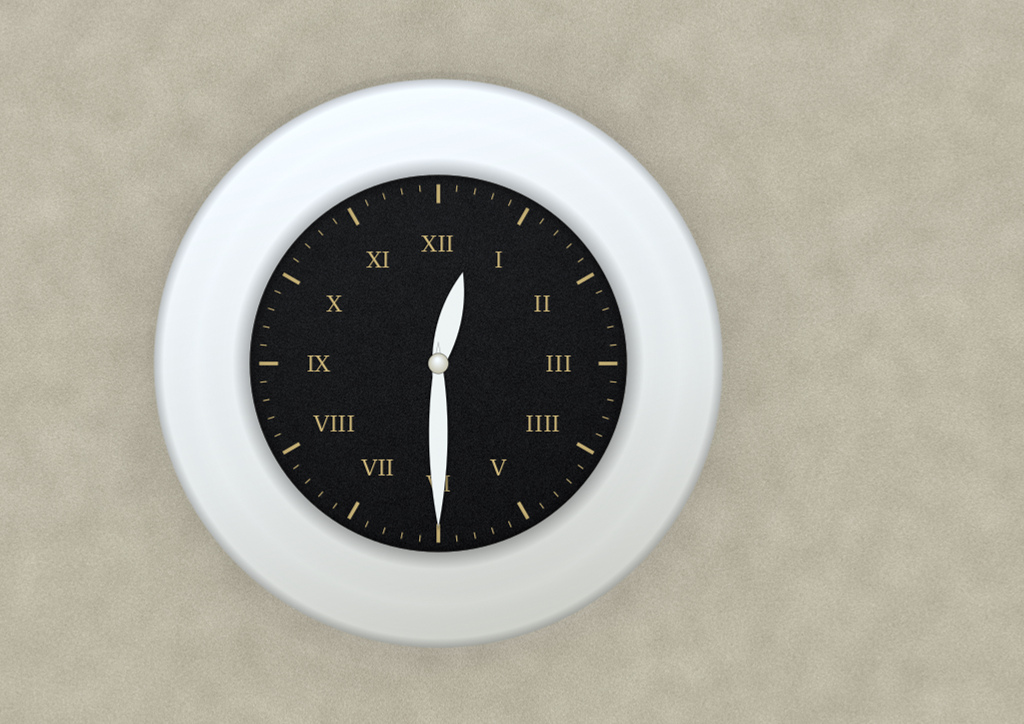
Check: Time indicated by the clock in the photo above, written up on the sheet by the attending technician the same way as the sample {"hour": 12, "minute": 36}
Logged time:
{"hour": 12, "minute": 30}
